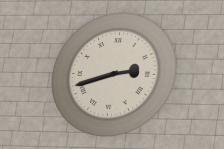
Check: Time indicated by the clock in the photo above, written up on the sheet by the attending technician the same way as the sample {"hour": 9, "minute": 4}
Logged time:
{"hour": 2, "minute": 42}
